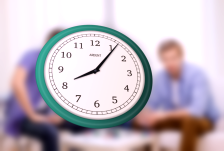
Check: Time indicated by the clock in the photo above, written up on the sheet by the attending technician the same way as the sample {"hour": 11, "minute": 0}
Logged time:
{"hour": 8, "minute": 6}
